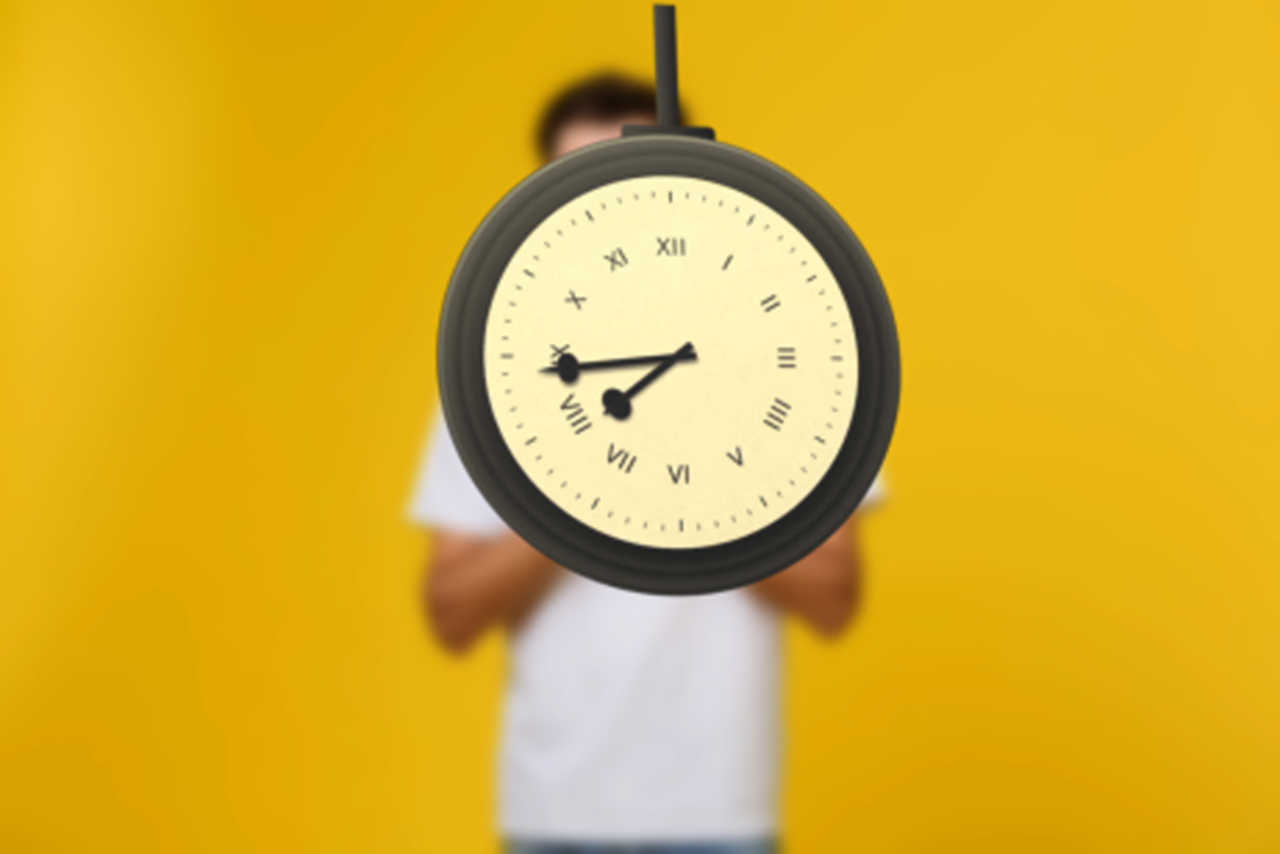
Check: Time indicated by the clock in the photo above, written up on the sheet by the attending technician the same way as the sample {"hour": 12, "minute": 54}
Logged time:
{"hour": 7, "minute": 44}
